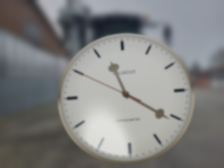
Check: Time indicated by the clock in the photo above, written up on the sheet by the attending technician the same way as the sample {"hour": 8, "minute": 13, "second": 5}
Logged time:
{"hour": 11, "minute": 20, "second": 50}
